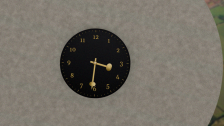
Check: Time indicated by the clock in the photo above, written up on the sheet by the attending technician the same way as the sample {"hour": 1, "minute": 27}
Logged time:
{"hour": 3, "minute": 31}
